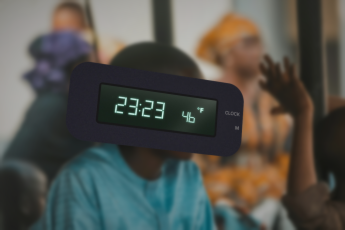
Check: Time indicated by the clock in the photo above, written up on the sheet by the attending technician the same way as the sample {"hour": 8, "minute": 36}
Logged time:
{"hour": 23, "minute": 23}
